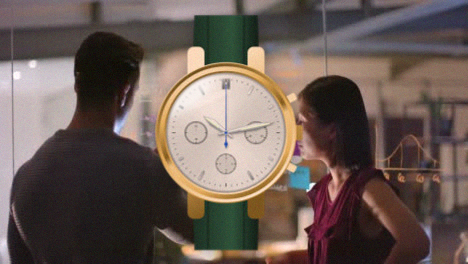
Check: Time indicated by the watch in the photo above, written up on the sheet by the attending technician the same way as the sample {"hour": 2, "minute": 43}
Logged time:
{"hour": 10, "minute": 13}
